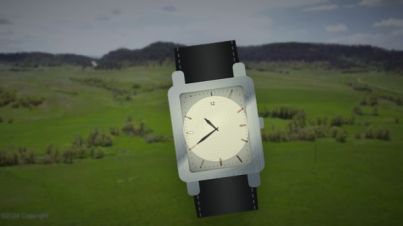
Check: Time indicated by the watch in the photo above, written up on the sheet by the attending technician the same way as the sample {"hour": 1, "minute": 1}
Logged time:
{"hour": 10, "minute": 40}
